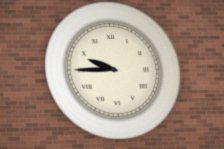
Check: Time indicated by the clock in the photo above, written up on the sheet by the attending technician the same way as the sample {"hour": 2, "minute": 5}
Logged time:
{"hour": 9, "minute": 45}
